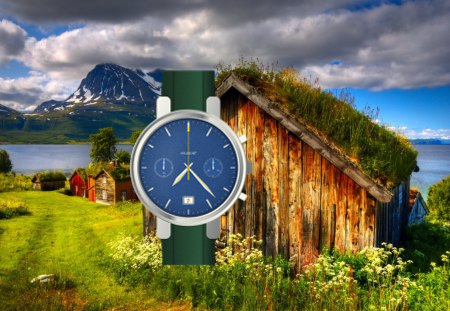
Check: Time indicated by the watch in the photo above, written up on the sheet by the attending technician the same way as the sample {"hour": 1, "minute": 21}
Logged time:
{"hour": 7, "minute": 23}
